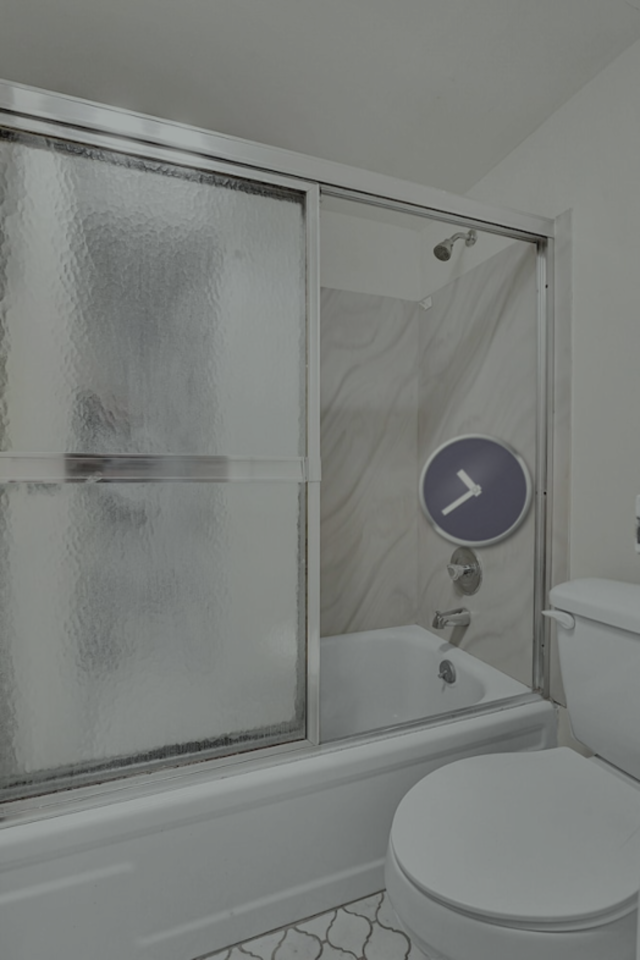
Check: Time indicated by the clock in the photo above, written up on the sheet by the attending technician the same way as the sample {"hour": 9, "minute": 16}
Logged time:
{"hour": 10, "minute": 39}
